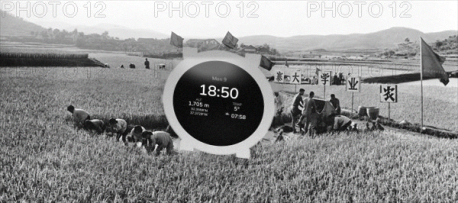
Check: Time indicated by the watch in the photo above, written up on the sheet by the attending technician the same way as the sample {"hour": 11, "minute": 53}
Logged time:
{"hour": 18, "minute": 50}
